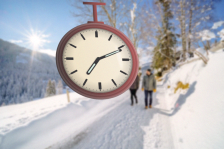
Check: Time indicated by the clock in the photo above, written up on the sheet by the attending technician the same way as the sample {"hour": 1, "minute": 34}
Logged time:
{"hour": 7, "minute": 11}
